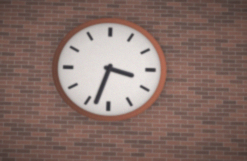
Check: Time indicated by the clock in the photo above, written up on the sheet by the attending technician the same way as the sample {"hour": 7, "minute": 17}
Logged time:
{"hour": 3, "minute": 33}
